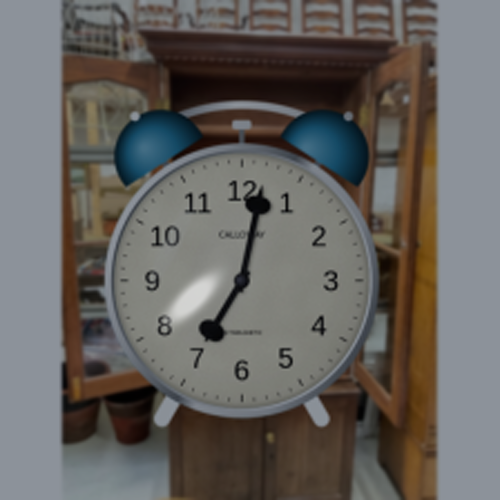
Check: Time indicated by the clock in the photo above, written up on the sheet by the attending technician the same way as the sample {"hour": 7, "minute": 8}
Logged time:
{"hour": 7, "minute": 2}
